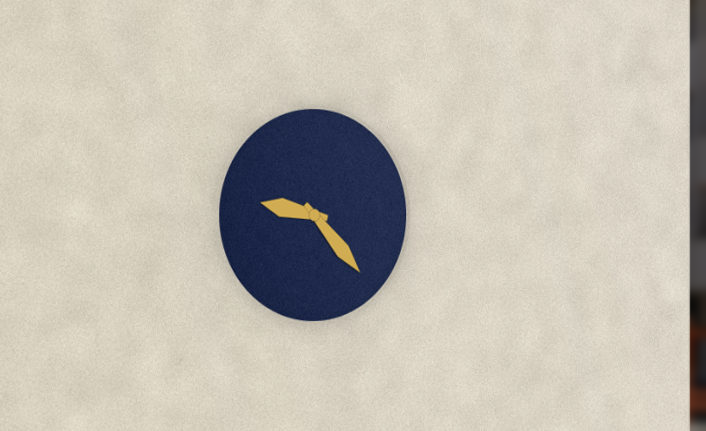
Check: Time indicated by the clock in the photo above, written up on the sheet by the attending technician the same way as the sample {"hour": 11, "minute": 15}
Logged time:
{"hour": 9, "minute": 23}
